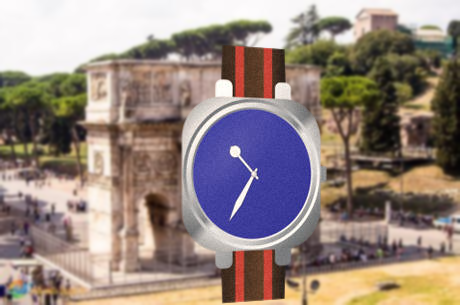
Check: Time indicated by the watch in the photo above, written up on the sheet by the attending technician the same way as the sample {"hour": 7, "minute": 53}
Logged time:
{"hour": 10, "minute": 35}
